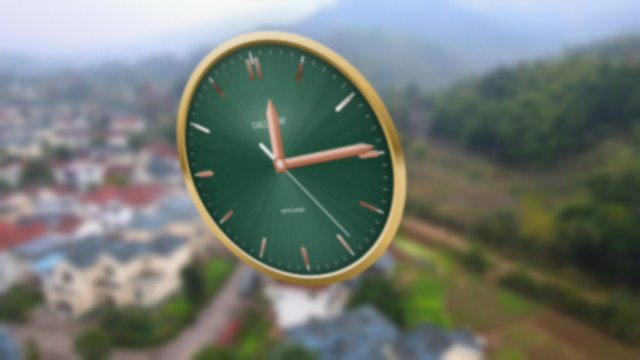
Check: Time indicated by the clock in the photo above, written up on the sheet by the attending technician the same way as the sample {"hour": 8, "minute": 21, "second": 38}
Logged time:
{"hour": 12, "minute": 14, "second": 24}
